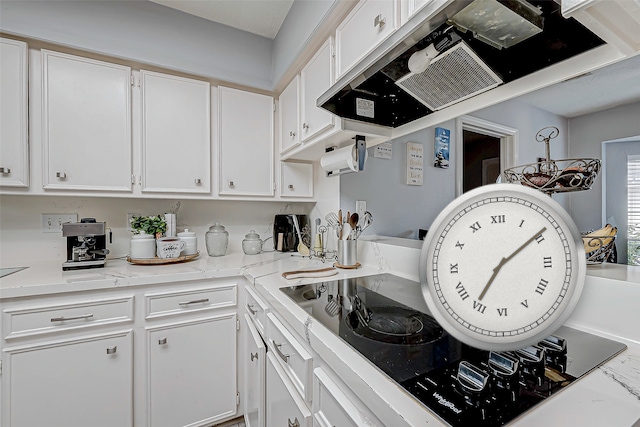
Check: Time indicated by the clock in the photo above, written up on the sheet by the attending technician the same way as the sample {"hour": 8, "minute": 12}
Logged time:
{"hour": 7, "minute": 9}
